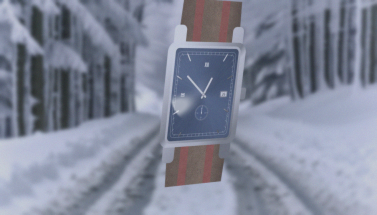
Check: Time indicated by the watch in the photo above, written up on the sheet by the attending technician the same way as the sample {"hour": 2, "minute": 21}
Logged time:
{"hour": 12, "minute": 52}
